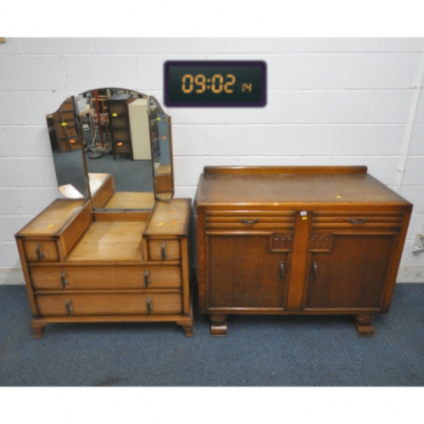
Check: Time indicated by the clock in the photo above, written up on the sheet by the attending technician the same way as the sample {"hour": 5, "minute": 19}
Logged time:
{"hour": 9, "minute": 2}
